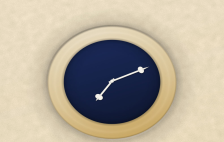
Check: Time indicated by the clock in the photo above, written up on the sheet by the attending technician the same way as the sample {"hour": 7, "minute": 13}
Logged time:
{"hour": 7, "minute": 11}
